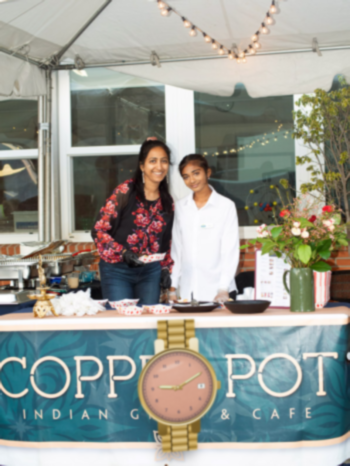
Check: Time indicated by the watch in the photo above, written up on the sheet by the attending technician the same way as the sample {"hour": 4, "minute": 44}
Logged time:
{"hour": 9, "minute": 10}
